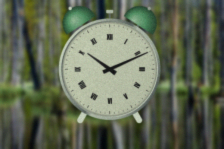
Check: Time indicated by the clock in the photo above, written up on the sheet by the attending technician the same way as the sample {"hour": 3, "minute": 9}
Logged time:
{"hour": 10, "minute": 11}
